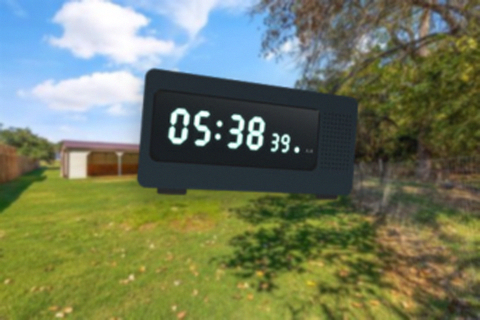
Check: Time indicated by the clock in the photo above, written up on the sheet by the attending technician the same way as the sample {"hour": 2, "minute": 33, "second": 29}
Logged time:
{"hour": 5, "minute": 38, "second": 39}
